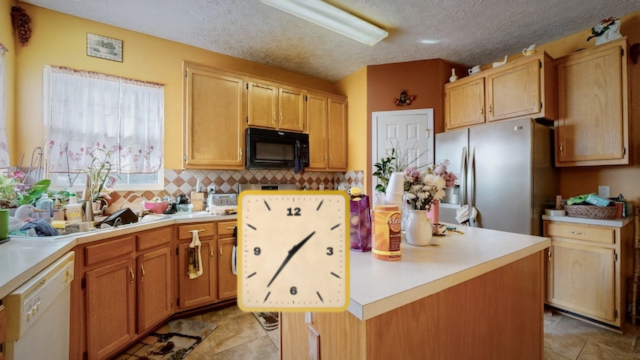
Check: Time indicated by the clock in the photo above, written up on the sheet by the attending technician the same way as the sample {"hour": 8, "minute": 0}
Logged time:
{"hour": 1, "minute": 36}
